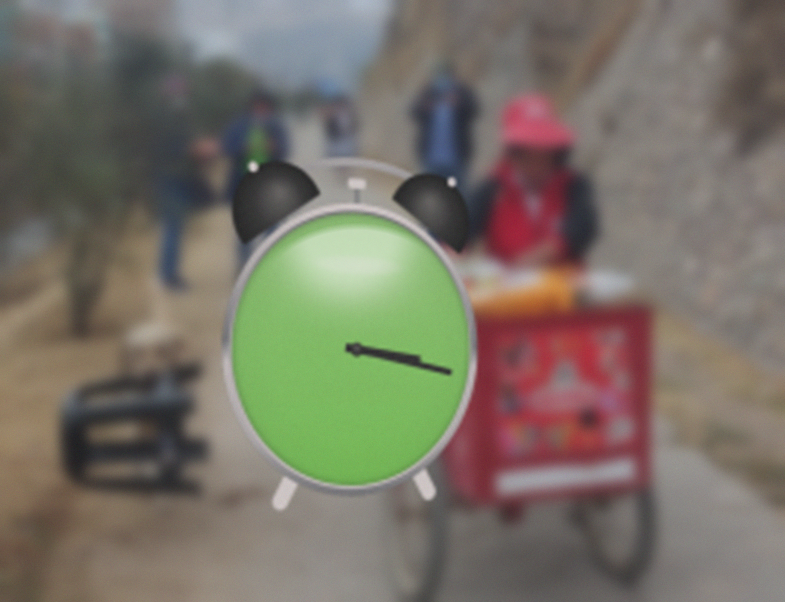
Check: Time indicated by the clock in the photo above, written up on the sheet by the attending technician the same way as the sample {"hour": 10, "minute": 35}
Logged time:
{"hour": 3, "minute": 17}
